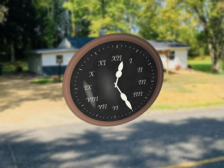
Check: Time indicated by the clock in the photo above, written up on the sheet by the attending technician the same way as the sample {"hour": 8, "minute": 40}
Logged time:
{"hour": 12, "minute": 25}
